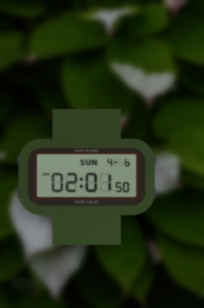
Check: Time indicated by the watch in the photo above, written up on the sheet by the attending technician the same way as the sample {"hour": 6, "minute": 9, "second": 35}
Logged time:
{"hour": 2, "minute": 1, "second": 50}
